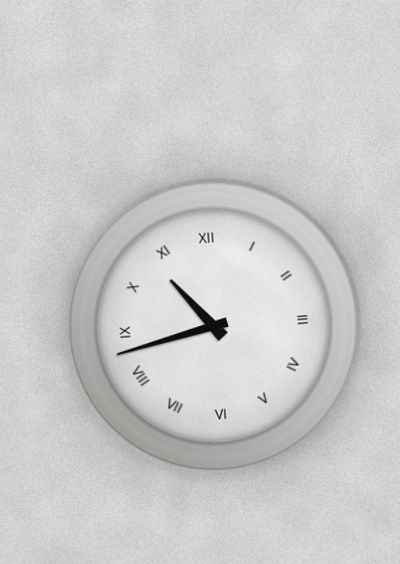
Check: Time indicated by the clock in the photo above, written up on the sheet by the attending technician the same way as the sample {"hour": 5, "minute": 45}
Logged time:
{"hour": 10, "minute": 43}
